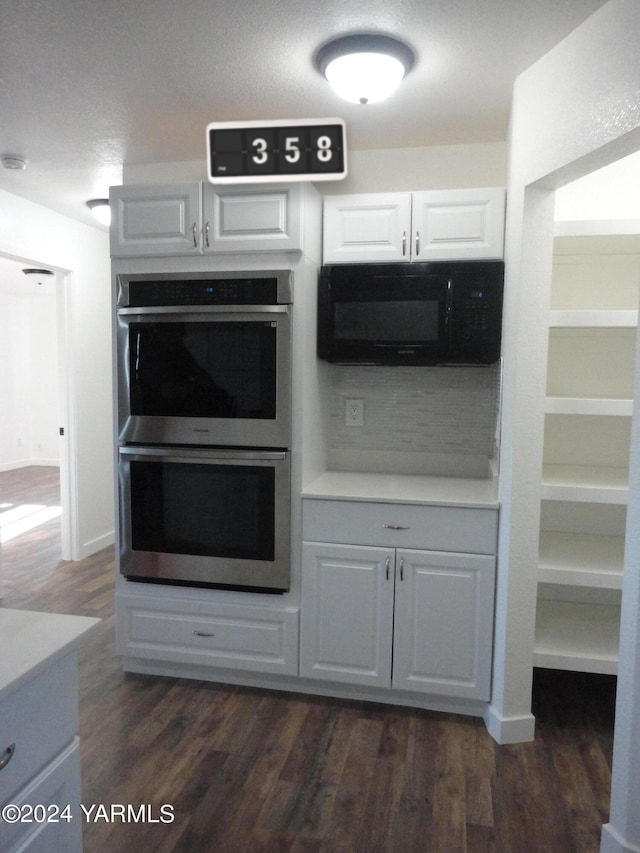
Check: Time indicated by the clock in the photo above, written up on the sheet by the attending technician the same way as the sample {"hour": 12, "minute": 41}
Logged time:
{"hour": 3, "minute": 58}
